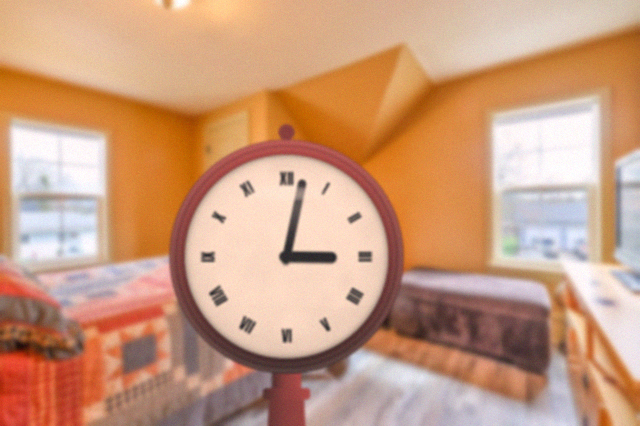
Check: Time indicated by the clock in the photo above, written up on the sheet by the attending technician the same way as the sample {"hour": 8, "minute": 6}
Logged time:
{"hour": 3, "minute": 2}
